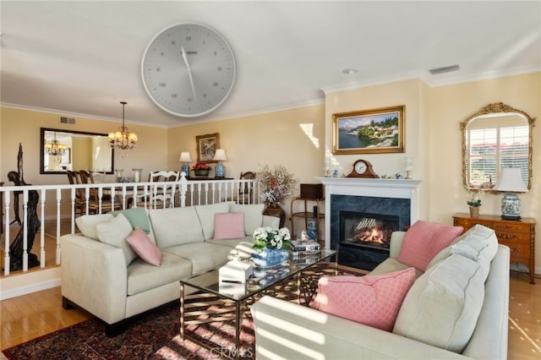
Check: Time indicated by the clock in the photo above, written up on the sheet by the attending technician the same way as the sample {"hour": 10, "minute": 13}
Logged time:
{"hour": 11, "minute": 28}
